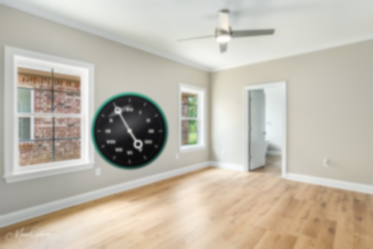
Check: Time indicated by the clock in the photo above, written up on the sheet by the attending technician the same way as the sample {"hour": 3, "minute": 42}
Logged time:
{"hour": 4, "minute": 55}
